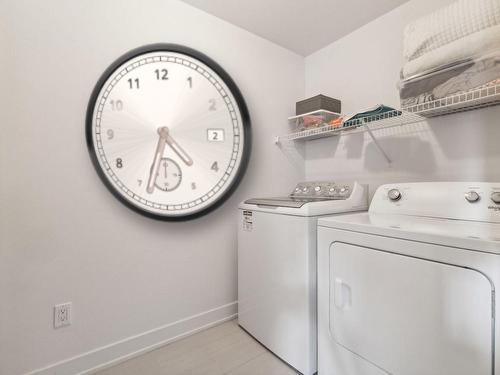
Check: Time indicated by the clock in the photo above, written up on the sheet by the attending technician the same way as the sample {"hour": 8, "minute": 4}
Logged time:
{"hour": 4, "minute": 33}
